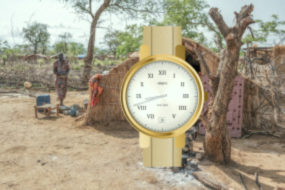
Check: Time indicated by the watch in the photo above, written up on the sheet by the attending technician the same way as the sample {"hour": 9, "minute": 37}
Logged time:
{"hour": 8, "minute": 42}
